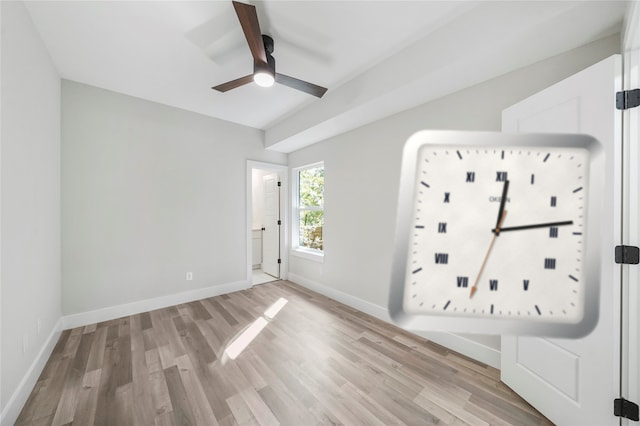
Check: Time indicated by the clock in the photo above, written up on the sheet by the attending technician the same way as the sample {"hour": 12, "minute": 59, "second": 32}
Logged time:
{"hour": 12, "minute": 13, "second": 33}
